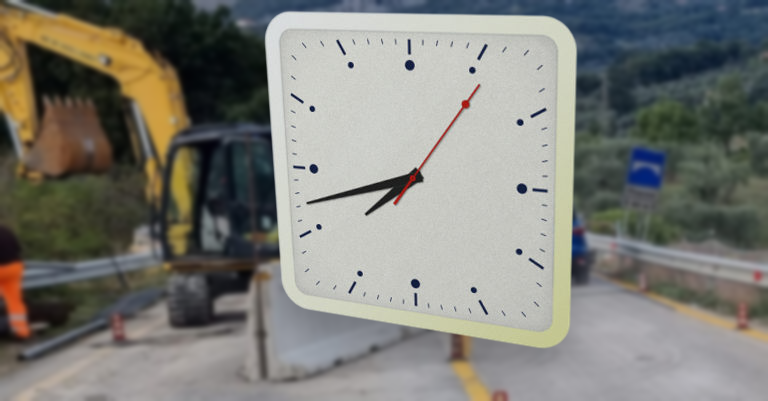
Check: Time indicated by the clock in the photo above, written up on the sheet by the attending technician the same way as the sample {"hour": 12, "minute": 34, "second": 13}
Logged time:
{"hour": 7, "minute": 42, "second": 6}
